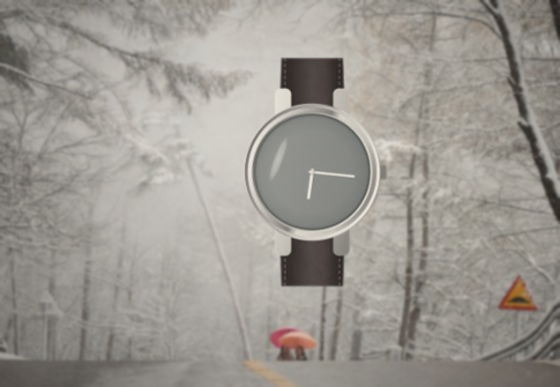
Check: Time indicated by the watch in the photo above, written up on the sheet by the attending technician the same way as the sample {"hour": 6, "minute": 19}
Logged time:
{"hour": 6, "minute": 16}
